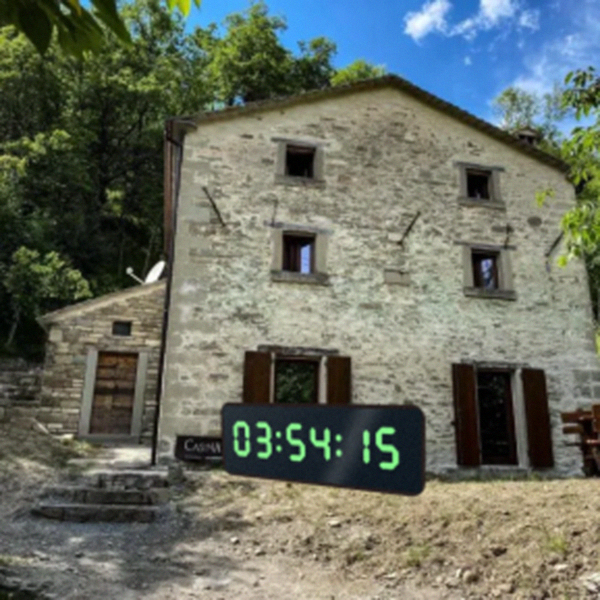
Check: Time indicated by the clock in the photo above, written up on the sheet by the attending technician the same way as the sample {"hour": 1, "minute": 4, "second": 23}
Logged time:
{"hour": 3, "minute": 54, "second": 15}
